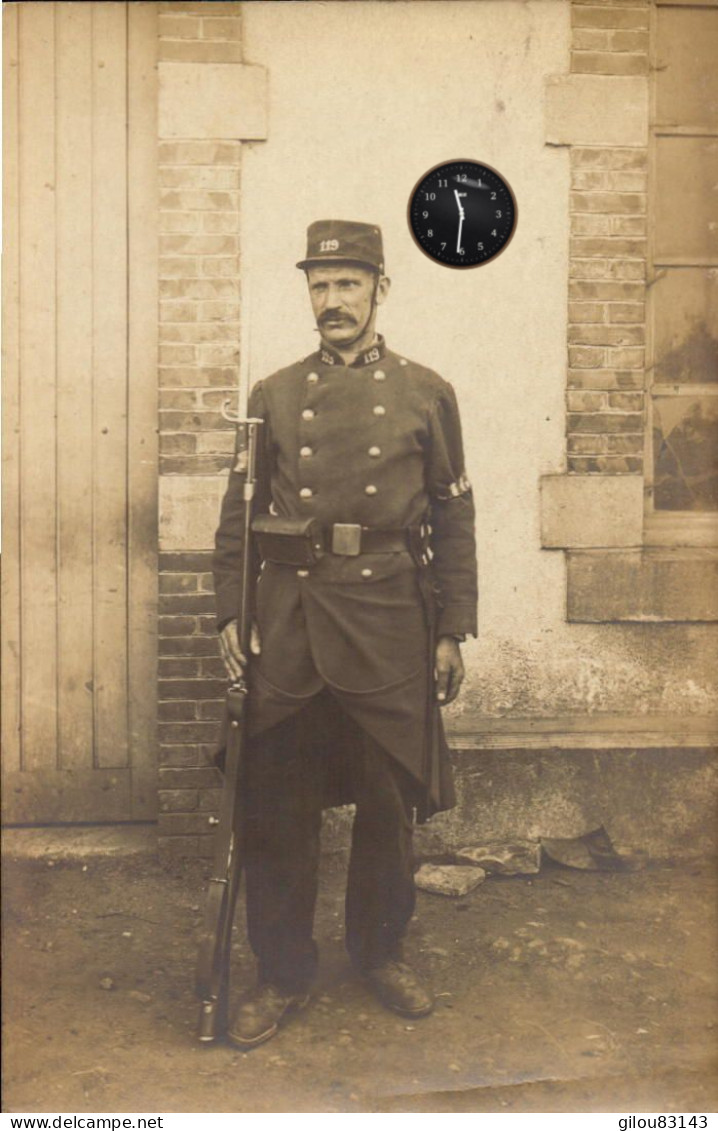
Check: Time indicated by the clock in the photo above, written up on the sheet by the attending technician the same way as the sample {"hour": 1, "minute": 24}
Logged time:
{"hour": 11, "minute": 31}
